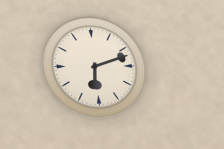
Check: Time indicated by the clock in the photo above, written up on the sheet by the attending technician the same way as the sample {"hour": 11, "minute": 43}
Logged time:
{"hour": 6, "minute": 12}
